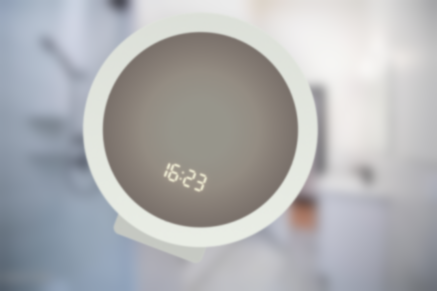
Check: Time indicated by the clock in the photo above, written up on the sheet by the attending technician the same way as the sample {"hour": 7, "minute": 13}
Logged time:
{"hour": 16, "minute": 23}
